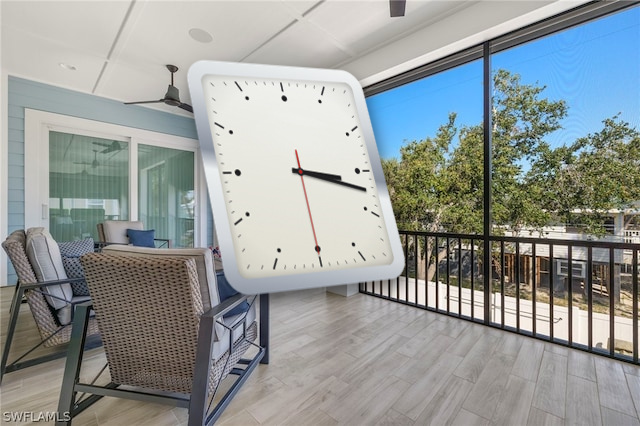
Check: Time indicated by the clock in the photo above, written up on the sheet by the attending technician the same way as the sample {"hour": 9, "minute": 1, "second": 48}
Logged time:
{"hour": 3, "minute": 17, "second": 30}
